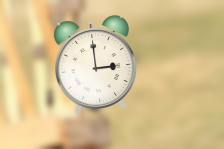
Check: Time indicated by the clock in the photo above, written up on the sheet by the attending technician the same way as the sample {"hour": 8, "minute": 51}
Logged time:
{"hour": 3, "minute": 0}
